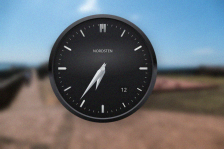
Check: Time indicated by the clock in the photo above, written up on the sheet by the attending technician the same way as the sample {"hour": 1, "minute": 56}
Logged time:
{"hour": 6, "minute": 36}
